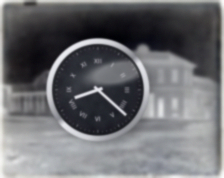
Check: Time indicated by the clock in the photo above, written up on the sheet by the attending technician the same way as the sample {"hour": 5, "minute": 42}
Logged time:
{"hour": 8, "minute": 22}
